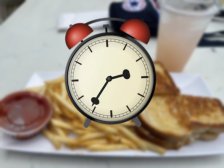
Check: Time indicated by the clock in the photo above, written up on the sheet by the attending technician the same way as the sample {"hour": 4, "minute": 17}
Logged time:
{"hour": 2, "minute": 36}
